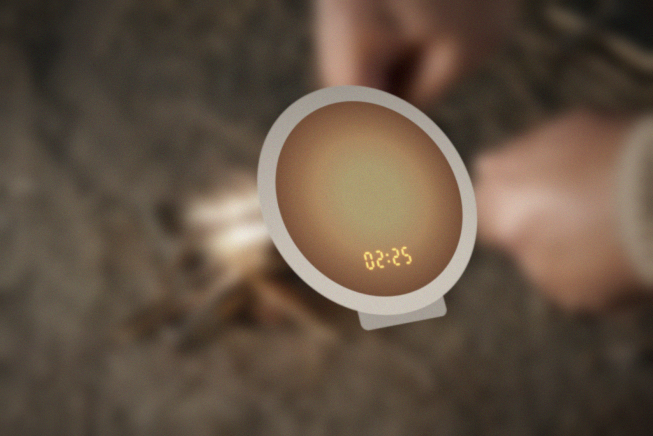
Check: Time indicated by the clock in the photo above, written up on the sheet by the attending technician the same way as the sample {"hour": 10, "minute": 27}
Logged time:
{"hour": 2, "minute": 25}
